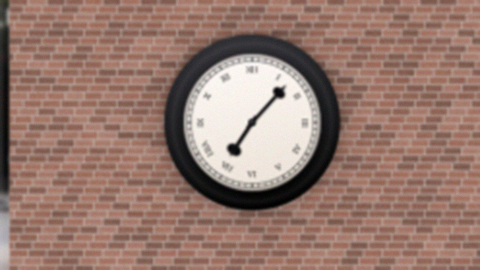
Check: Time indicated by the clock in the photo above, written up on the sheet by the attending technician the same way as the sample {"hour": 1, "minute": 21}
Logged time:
{"hour": 7, "minute": 7}
